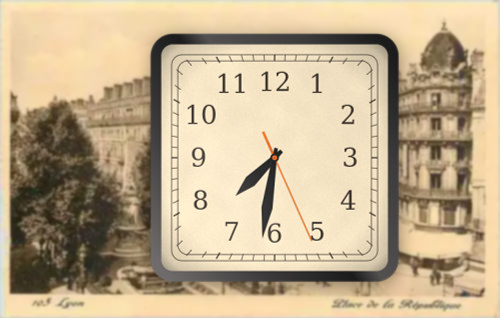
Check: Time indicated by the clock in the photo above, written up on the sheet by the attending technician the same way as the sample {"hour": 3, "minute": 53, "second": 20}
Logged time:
{"hour": 7, "minute": 31, "second": 26}
